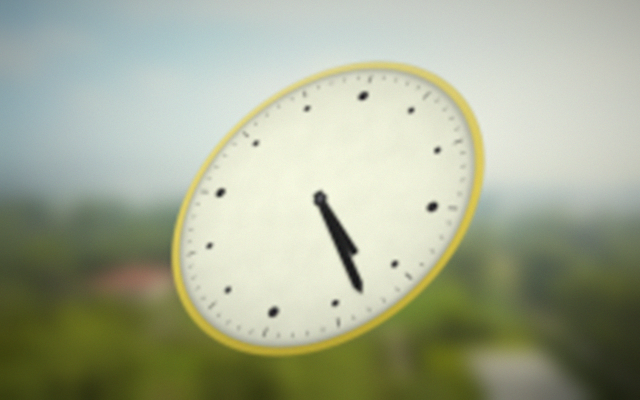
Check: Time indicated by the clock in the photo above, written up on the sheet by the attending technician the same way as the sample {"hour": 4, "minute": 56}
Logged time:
{"hour": 4, "minute": 23}
